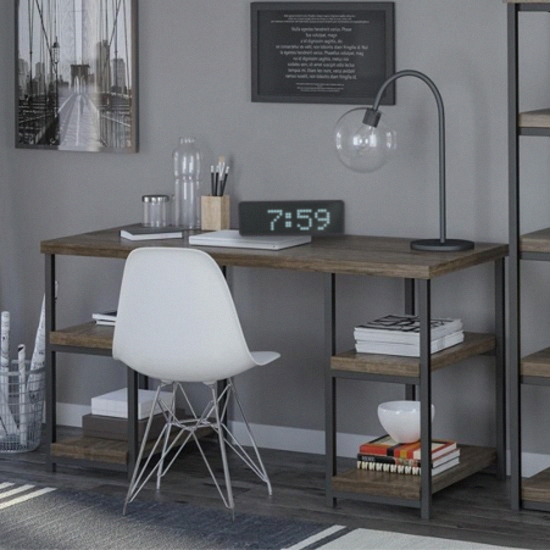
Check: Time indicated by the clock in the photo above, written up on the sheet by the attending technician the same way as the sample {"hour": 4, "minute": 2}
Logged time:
{"hour": 7, "minute": 59}
